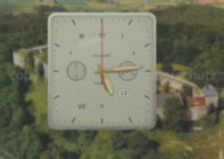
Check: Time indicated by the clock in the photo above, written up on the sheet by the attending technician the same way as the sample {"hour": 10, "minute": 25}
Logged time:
{"hour": 5, "minute": 14}
